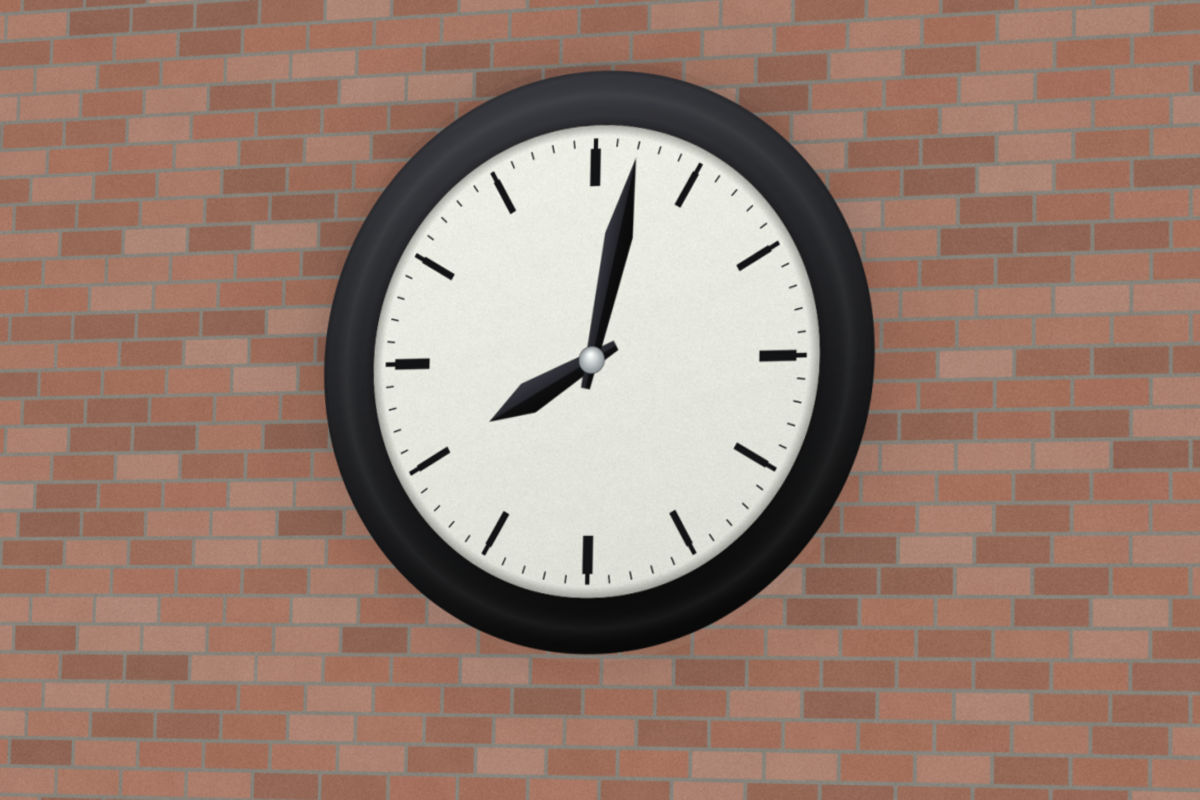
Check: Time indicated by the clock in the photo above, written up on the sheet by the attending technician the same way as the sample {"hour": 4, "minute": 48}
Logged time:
{"hour": 8, "minute": 2}
